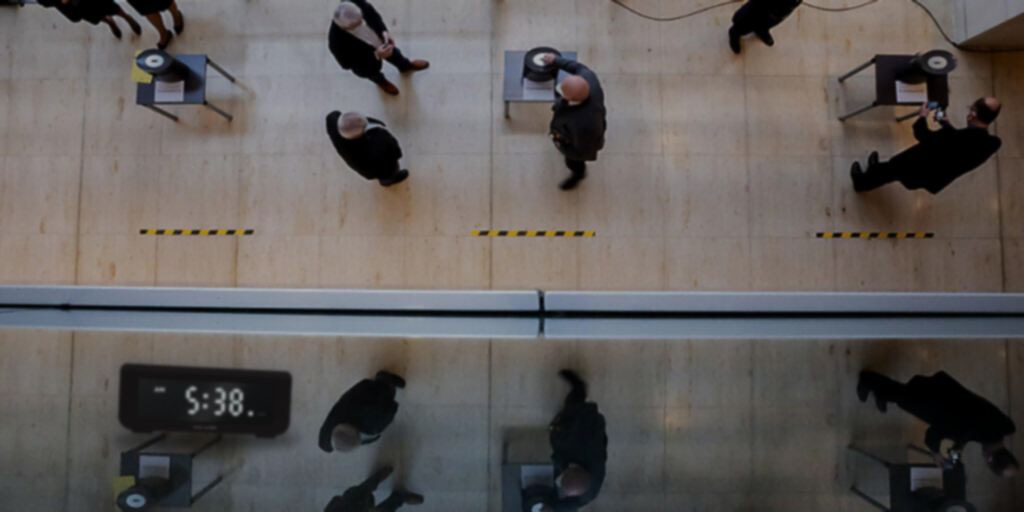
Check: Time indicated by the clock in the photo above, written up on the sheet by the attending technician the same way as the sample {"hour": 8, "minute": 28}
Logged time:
{"hour": 5, "minute": 38}
